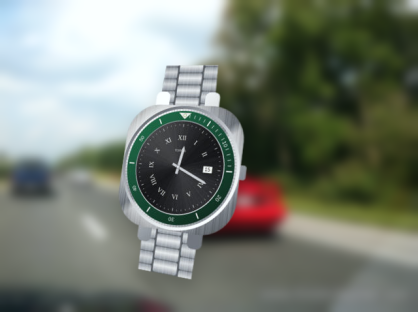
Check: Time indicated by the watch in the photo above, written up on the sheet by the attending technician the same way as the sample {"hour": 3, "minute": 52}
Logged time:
{"hour": 12, "minute": 19}
